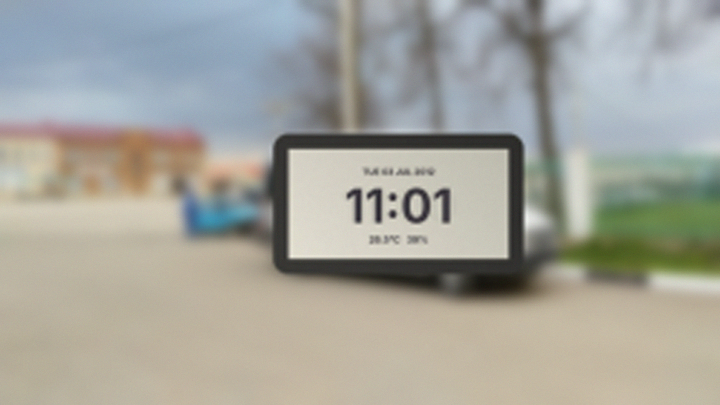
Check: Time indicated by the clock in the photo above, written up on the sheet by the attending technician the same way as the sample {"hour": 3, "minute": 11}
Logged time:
{"hour": 11, "minute": 1}
